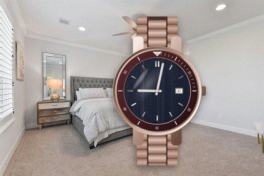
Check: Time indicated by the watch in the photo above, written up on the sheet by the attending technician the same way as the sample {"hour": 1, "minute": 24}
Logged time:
{"hour": 9, "minute": 2}
